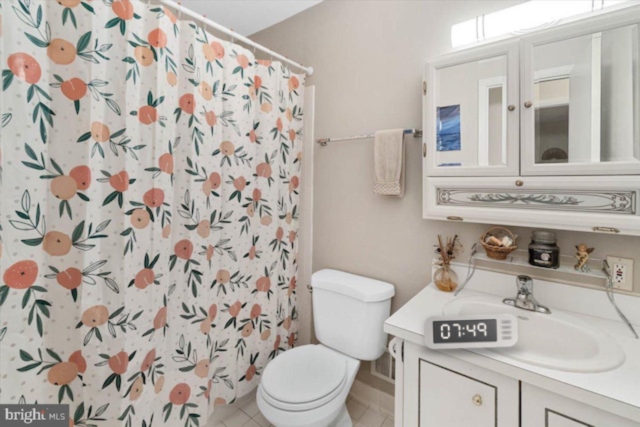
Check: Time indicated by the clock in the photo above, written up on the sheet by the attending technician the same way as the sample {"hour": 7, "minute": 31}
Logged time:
{"hour": 7, "minute": 49}
